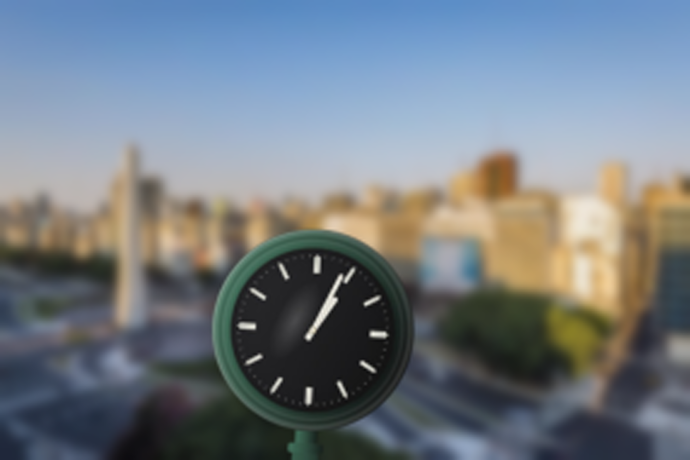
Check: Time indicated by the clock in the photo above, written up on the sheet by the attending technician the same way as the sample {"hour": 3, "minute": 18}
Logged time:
{"hour": 1, "minute": 4}
